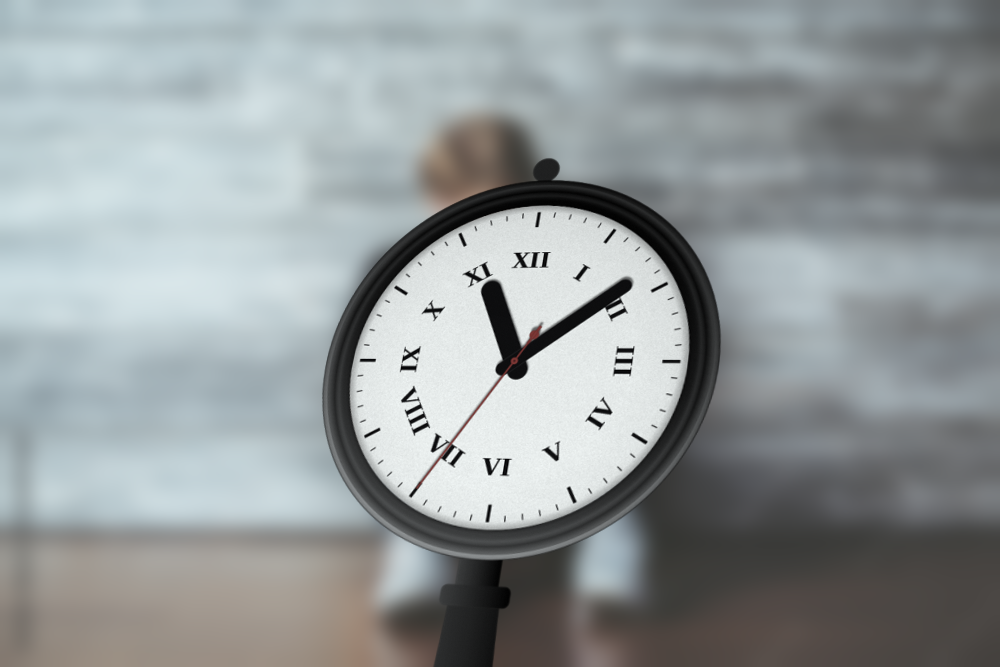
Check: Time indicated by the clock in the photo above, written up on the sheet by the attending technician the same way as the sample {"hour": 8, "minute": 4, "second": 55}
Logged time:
{"hour": 11, "minute": 8, "second": 35}
